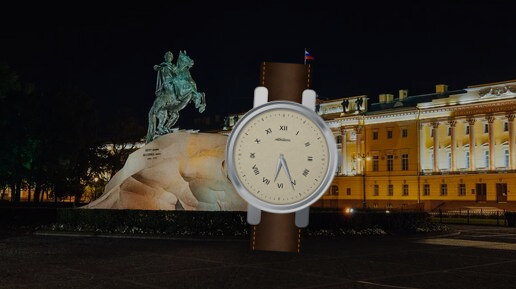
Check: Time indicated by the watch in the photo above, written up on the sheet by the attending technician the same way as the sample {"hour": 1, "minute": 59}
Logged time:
{"hour": 6, "minute": 26}
